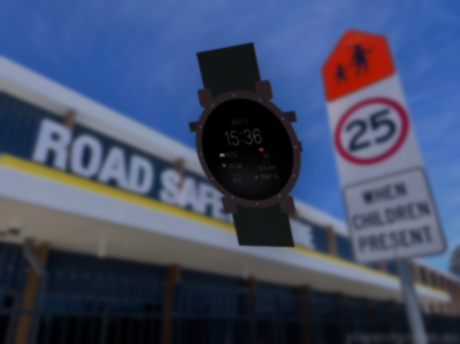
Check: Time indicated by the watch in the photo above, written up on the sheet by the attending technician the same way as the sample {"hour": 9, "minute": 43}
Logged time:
{"hour": 15, "minute": 36}
